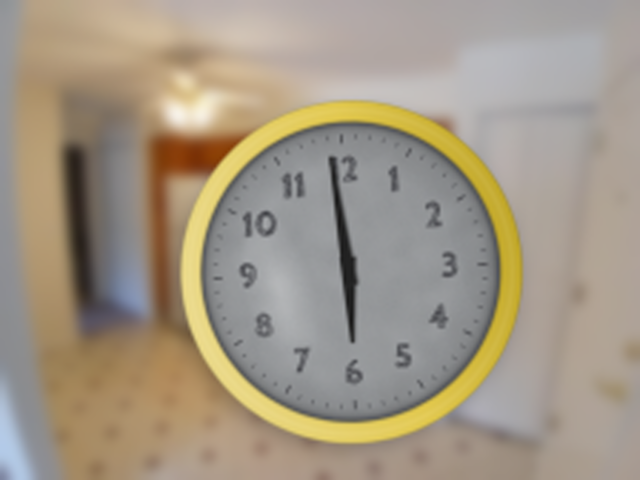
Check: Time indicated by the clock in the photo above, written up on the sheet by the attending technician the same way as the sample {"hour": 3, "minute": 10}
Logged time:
{"hour": 5, "minute": 59}
